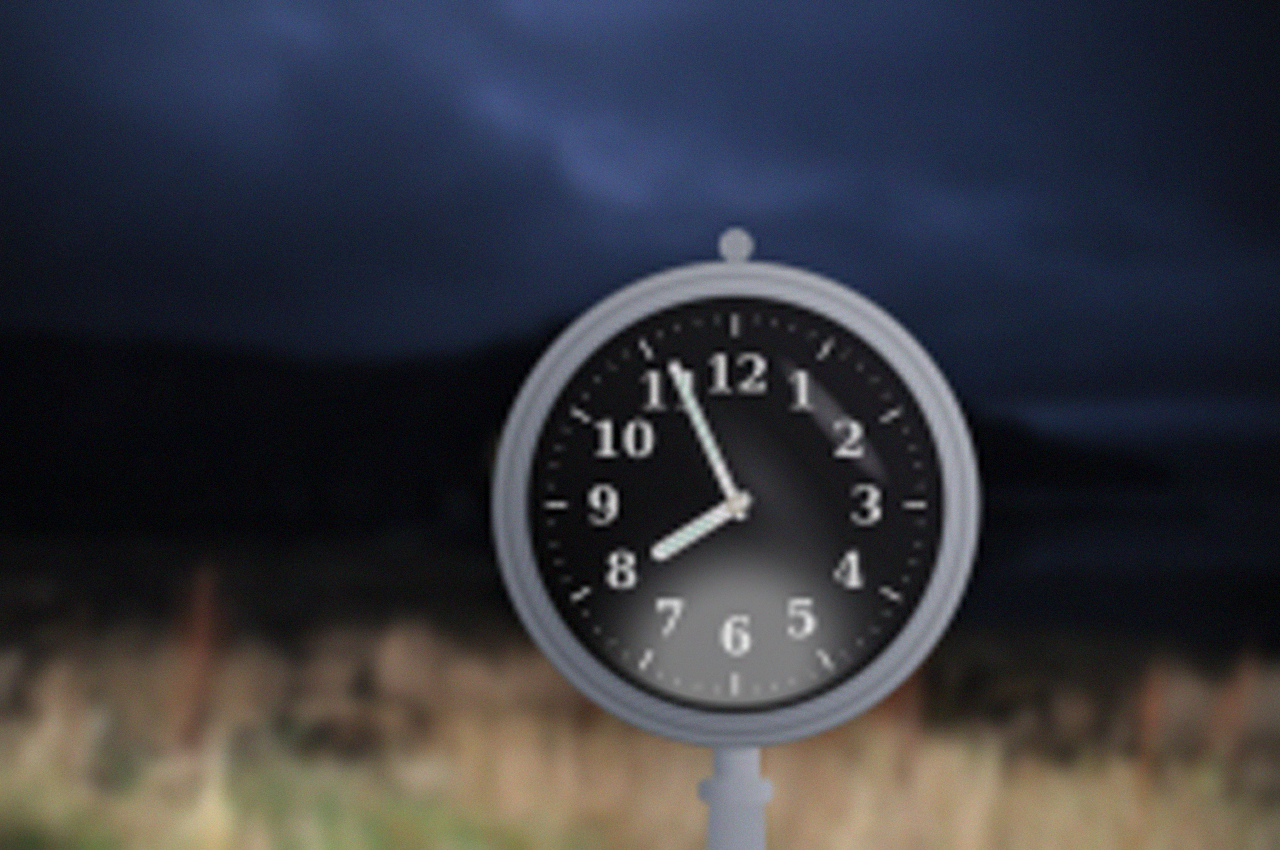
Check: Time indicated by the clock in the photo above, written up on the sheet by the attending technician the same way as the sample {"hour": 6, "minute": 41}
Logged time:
{"hour": 7, "minute": 56}
